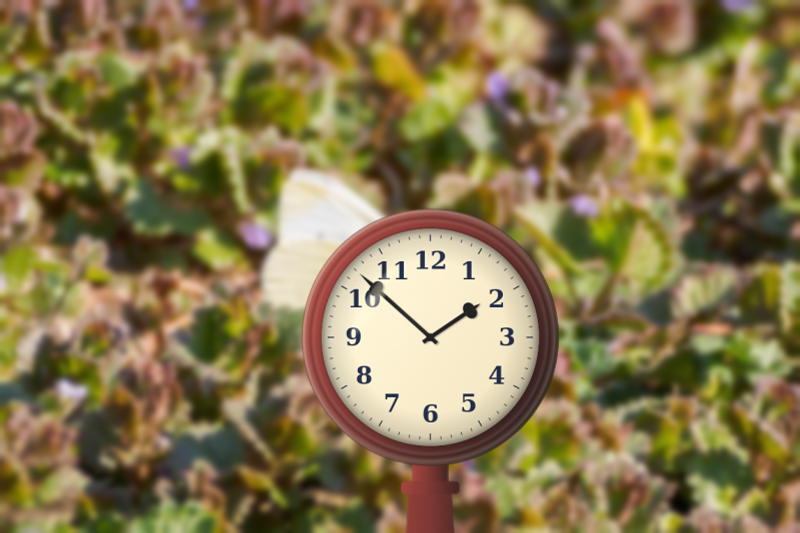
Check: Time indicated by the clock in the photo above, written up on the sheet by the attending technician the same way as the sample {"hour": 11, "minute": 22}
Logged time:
{"hour": 1, "minute": 52}
